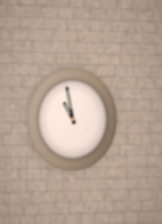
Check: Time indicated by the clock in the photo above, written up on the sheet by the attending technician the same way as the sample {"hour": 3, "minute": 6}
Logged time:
{"hour": 10, "minute": 58}
